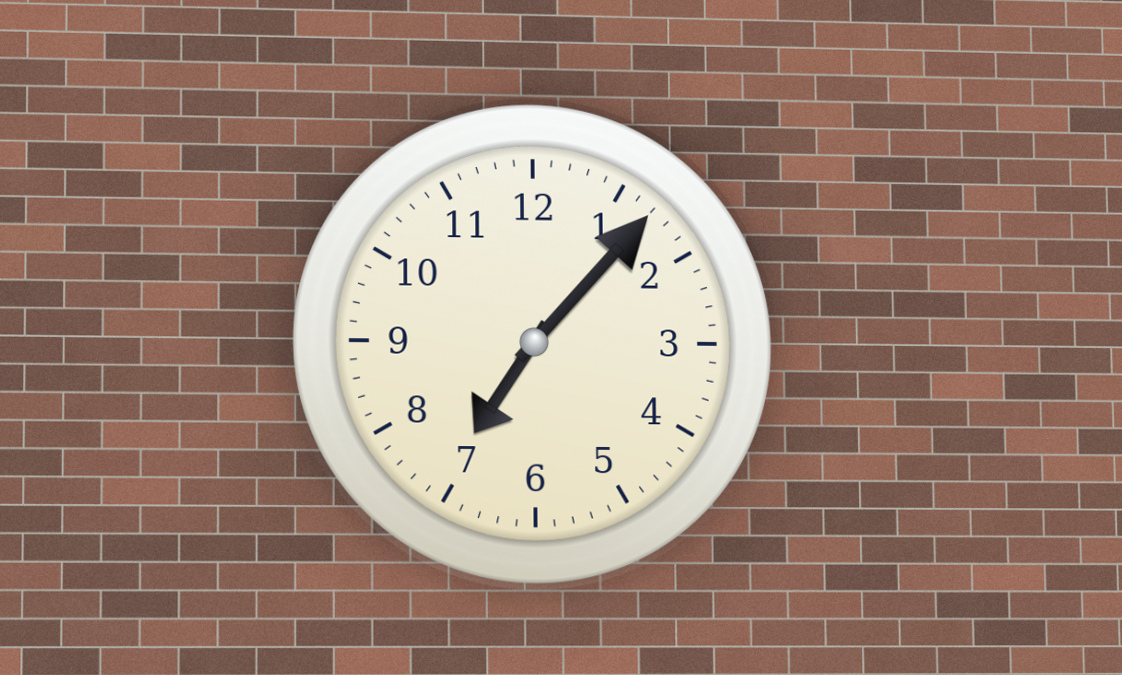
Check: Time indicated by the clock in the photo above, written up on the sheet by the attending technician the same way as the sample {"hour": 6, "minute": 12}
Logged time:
{"hour": 7, "minute": 7}
